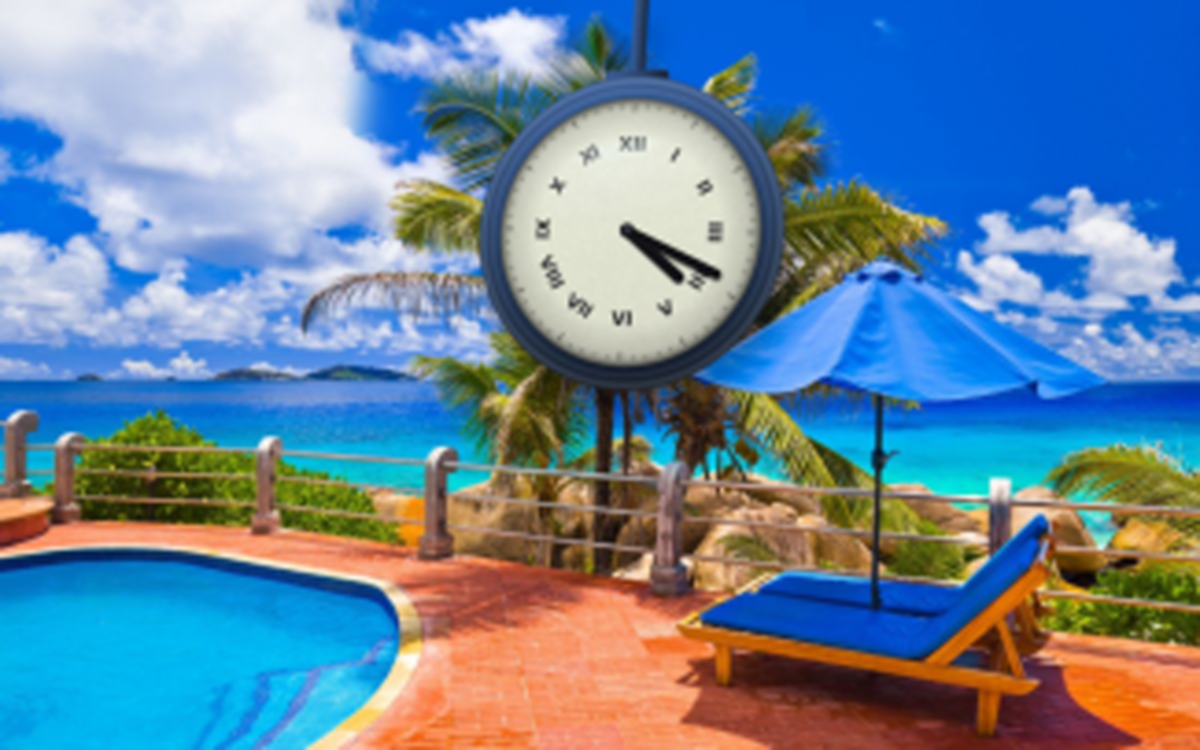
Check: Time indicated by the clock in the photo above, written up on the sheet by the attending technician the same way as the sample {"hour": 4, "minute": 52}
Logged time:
{"hour": 4, "minute": 19}
